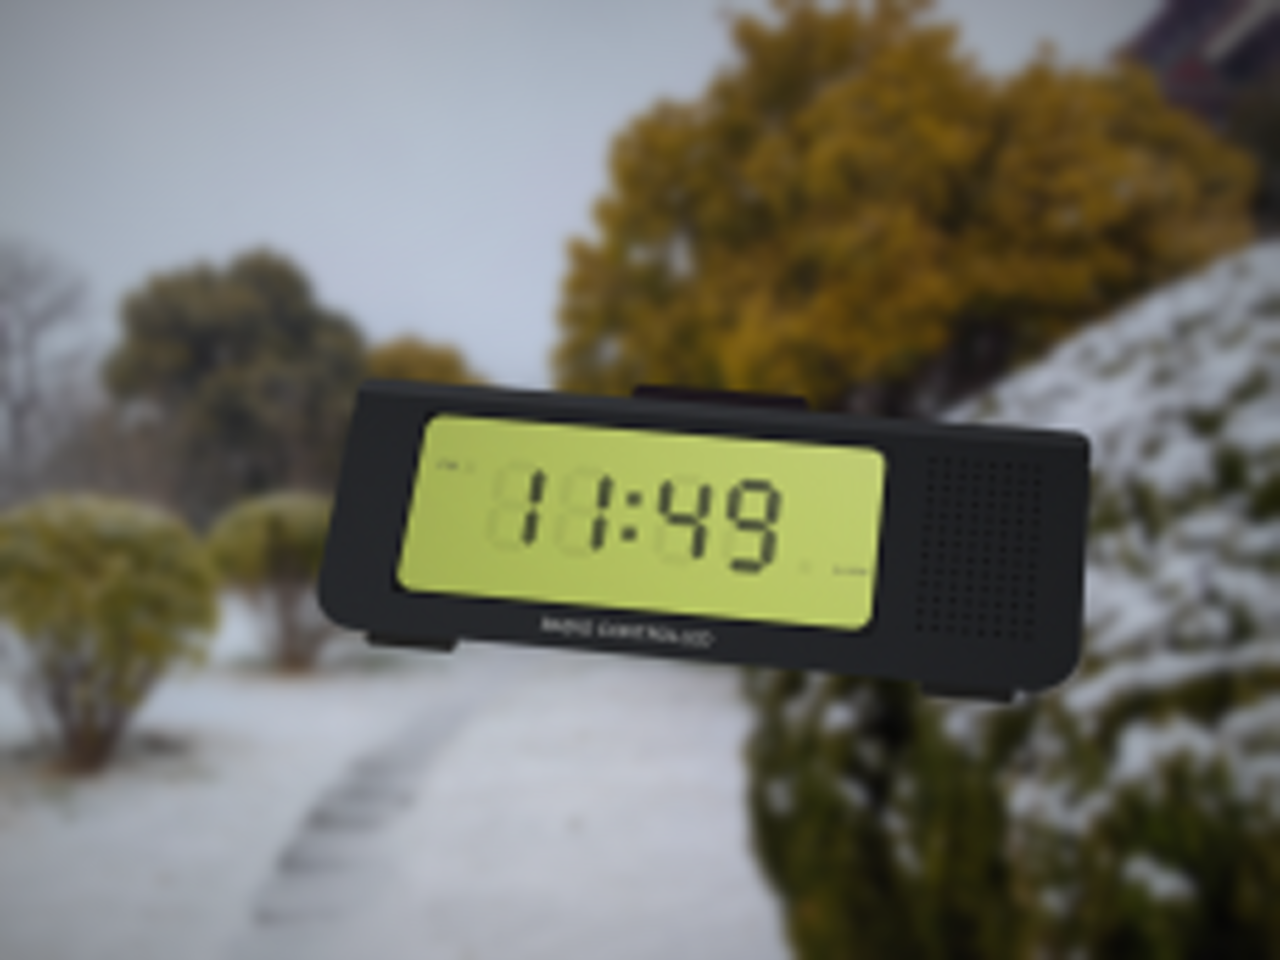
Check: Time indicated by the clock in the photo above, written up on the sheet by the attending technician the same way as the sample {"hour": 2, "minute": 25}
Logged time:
{"hour": 11, "minute": 49}
